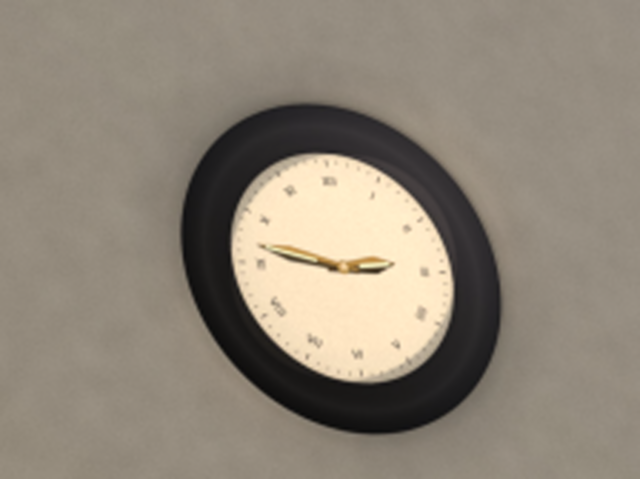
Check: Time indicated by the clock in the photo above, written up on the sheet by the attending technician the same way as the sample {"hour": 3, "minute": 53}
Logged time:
{"hour": 2, "minute": 47}
